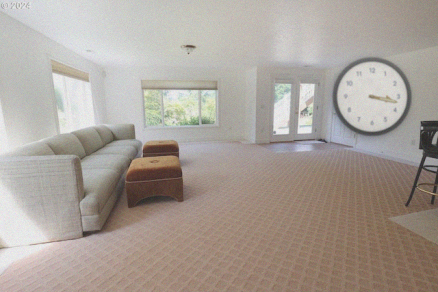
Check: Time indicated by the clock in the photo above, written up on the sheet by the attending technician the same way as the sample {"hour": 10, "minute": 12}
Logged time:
{"hour": 3, "minute": 17}
